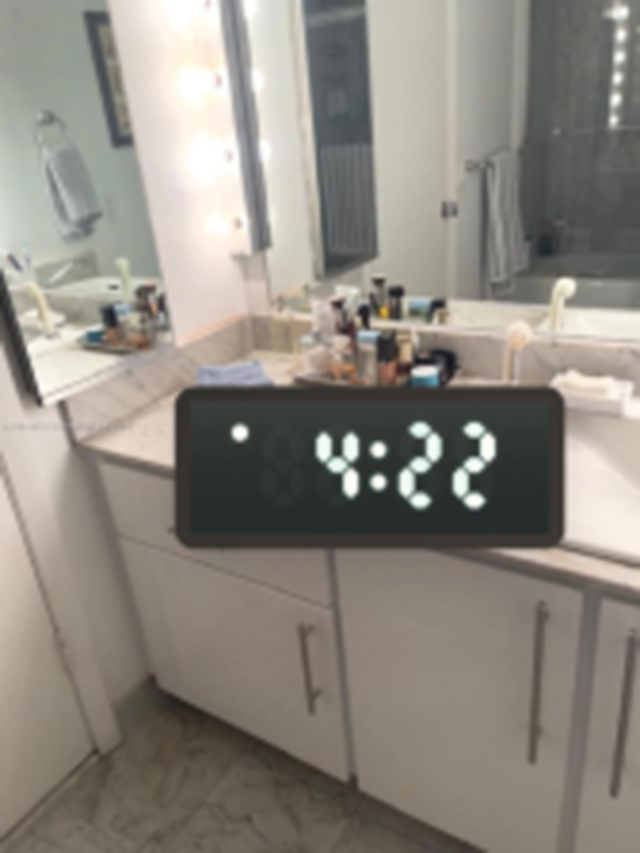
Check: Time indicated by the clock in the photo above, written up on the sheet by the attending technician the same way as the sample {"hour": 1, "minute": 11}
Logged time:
{"hour": 4, "minute": 22}
